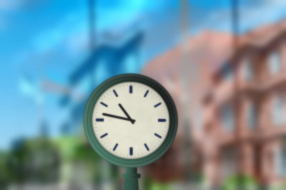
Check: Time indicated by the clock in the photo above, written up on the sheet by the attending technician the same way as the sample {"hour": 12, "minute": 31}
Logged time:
{"hour": 10, "minute": 47}
